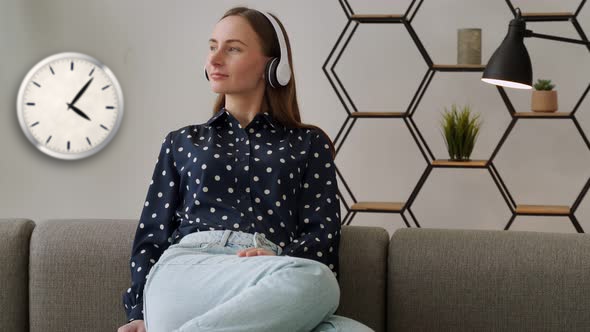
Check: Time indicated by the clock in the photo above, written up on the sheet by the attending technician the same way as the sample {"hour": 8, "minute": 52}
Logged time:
{"hour": 4, "minute": 6}
